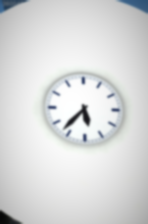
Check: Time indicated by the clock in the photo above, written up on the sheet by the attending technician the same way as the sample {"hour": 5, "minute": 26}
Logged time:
{"hour": 5, "minute": 37}
